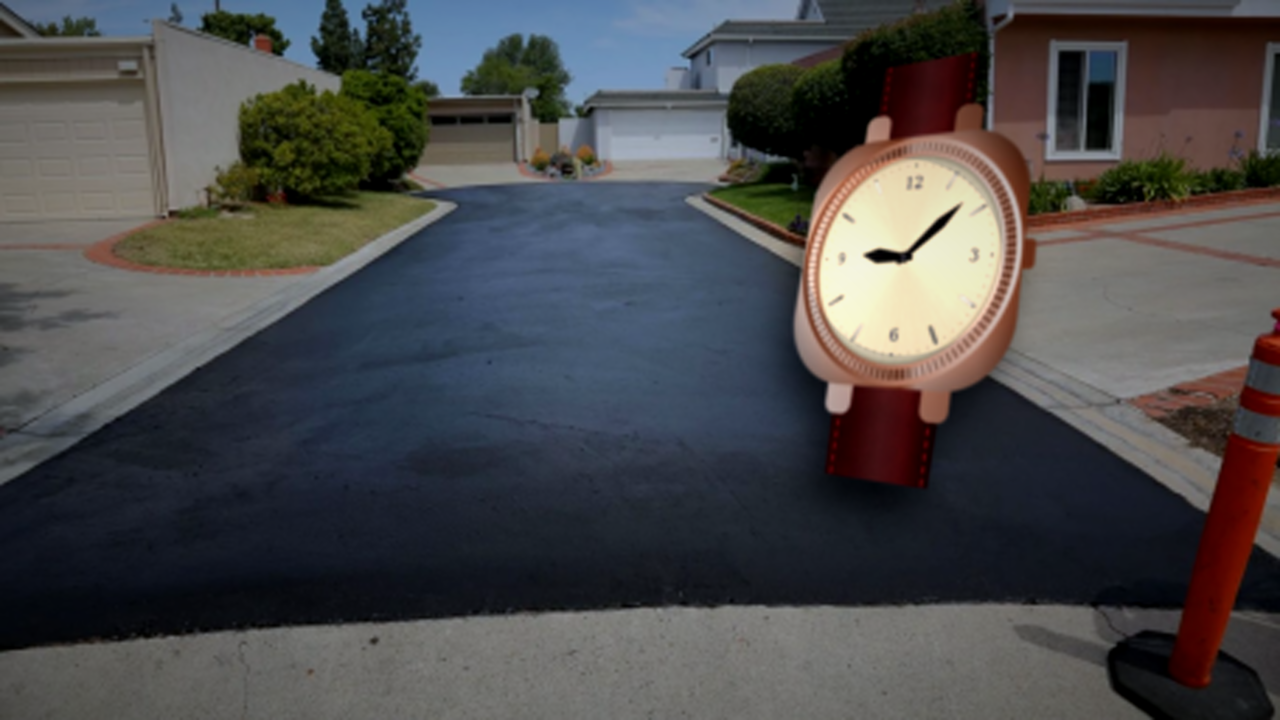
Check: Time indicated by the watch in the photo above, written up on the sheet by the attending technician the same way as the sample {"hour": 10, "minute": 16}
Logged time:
{"hour": 9, "minute": 8}
